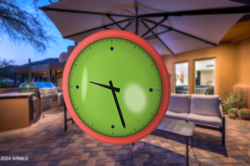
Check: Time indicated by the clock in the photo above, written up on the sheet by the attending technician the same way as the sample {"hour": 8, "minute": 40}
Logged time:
{"hour": 9, "minute": 27}
